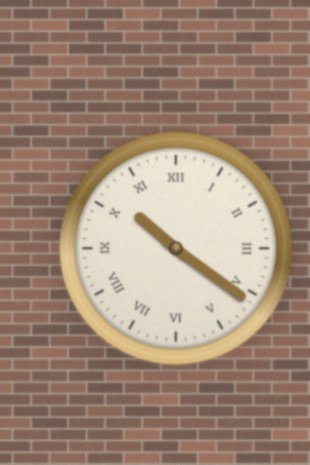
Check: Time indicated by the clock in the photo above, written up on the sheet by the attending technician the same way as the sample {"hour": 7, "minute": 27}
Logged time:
{"hour": 10, "minute": 21}
